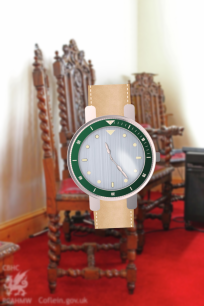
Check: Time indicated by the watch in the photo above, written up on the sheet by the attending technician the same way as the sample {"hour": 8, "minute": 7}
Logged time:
{"hour": 11, "minute": 24}
